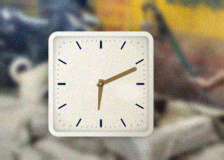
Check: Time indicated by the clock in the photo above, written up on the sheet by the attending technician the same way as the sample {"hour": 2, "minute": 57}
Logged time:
{"hour": 6, "minute": 11}
